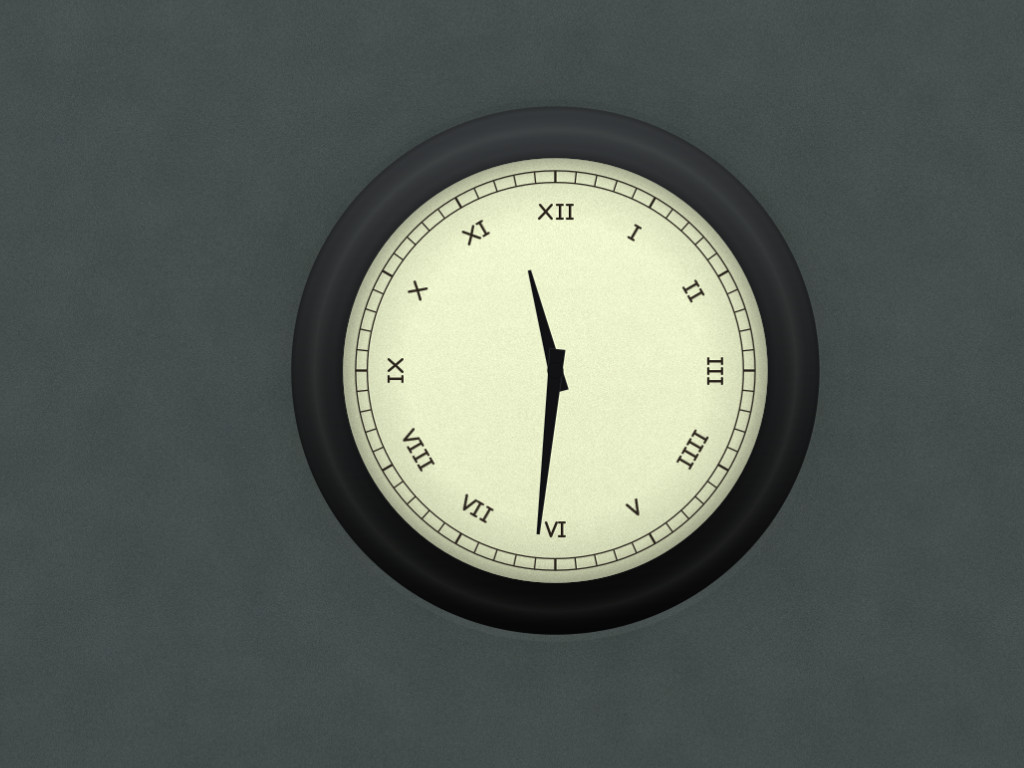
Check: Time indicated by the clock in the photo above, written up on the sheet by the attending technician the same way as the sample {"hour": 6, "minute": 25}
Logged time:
{"hour": 11, "minute": 31}
